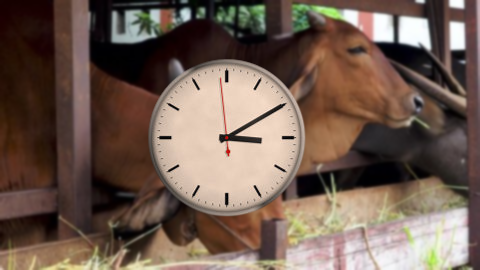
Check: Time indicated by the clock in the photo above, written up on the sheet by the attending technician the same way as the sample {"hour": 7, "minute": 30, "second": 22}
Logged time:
{"hour": 3, "minute": 9, "second": 59}
